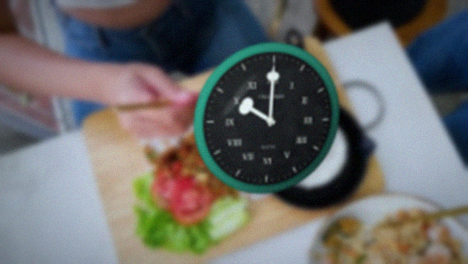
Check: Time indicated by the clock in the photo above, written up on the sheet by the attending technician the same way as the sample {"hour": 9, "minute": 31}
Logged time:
{"hour": 10, "minute": 0}
